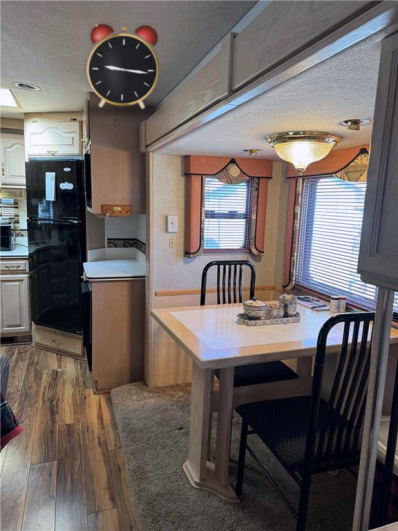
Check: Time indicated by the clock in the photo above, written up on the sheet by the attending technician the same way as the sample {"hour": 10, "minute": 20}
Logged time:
{"hour": 9, "minute": 16}
